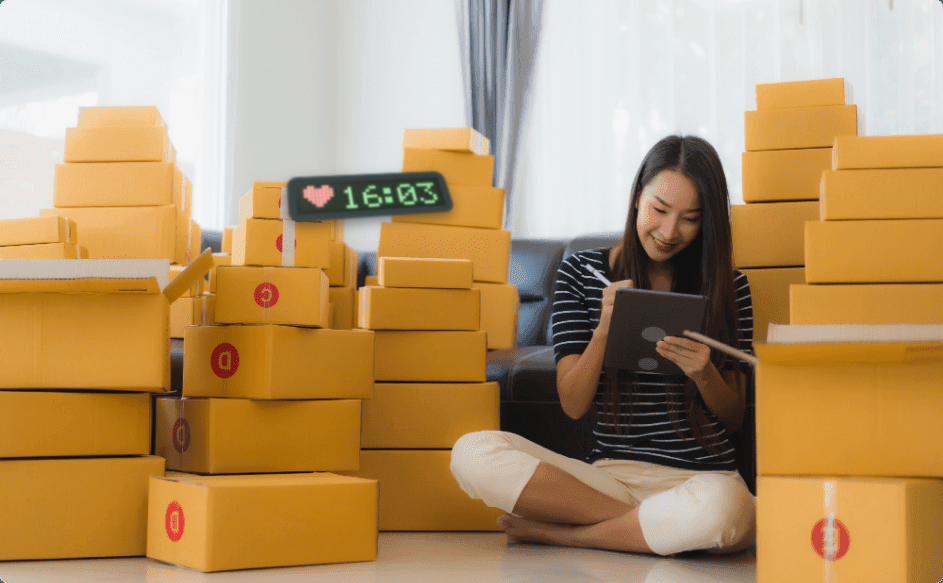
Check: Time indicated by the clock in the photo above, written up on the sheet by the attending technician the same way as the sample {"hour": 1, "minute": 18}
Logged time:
{"hour": 16, "minute": 3}
